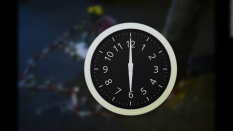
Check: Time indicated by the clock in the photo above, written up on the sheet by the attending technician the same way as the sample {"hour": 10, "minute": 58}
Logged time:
{"hour": 6, "minute": 0}
